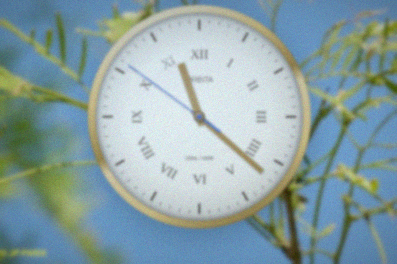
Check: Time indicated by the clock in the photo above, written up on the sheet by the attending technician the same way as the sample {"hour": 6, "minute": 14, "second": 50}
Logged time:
{"hour": 11, "minute": 21, "second": 51}
